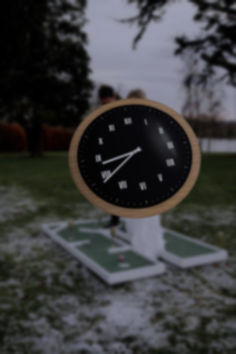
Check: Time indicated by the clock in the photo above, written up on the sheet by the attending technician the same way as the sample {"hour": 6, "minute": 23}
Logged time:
{"hour": 8, "minute": 39}
